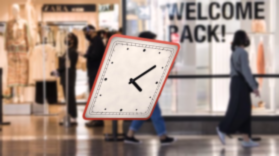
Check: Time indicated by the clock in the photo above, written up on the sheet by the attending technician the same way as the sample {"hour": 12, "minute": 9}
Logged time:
{"hour": 4, "minute": 8}
